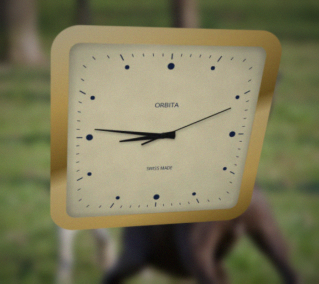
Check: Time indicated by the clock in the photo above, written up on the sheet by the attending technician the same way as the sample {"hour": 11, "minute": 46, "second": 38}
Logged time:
{"hour": 8, "minute": 46, "second": 11}
